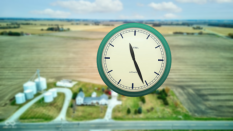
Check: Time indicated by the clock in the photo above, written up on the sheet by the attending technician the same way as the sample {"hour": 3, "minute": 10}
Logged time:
{"hour": 11, "minute": 26}
